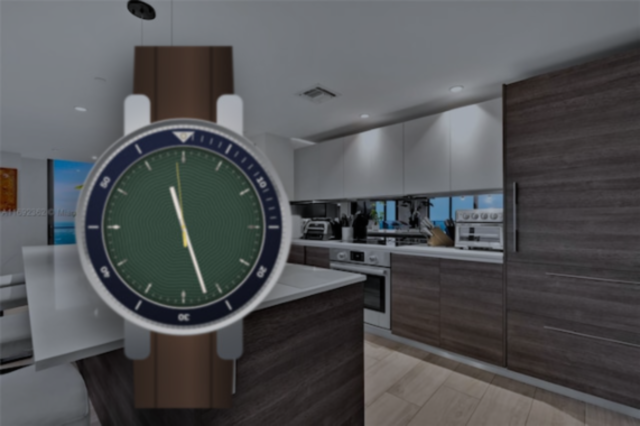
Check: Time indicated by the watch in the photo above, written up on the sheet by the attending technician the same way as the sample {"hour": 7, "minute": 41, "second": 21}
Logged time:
{"hour": 11, "minute": 26, "second": 59}
